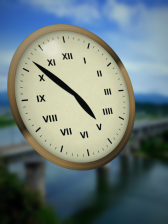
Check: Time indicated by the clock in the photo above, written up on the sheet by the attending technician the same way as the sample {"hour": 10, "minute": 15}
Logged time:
{"hour": 4, "minute": 52}
